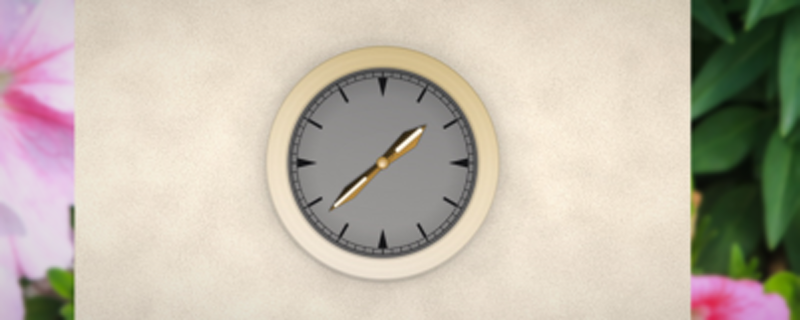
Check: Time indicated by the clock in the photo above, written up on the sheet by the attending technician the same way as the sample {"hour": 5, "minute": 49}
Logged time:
{"hour": 1, "minute": 38}
